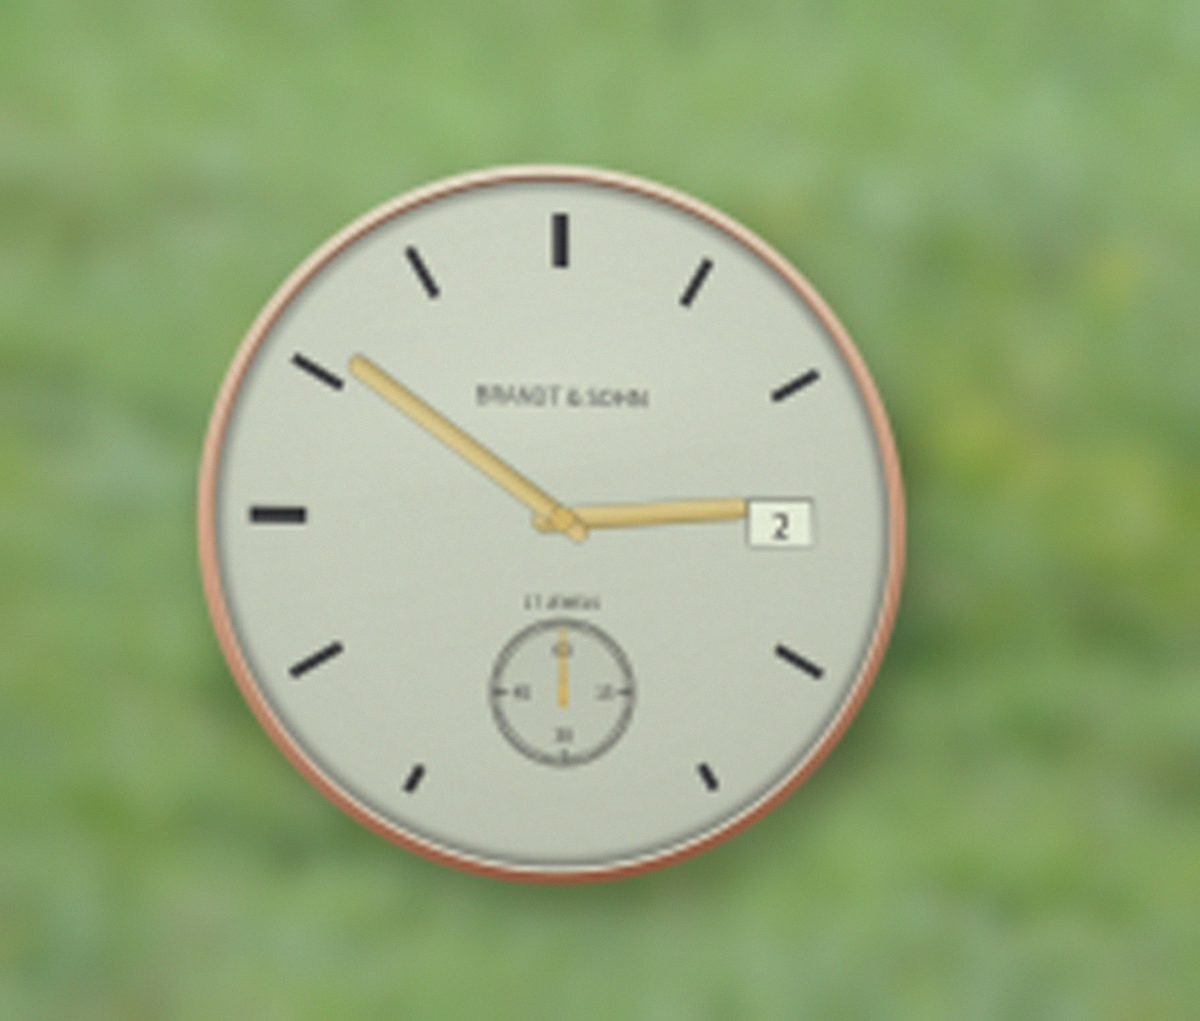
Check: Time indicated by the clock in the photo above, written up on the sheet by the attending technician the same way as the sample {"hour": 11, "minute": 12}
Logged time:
{"hour": 2, "minute": 51}
